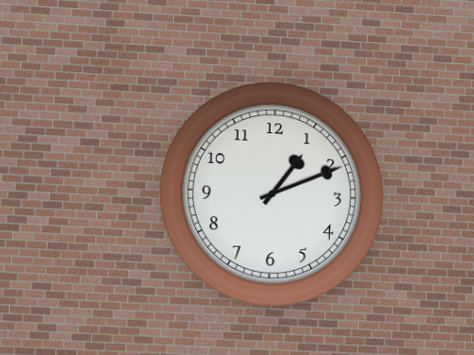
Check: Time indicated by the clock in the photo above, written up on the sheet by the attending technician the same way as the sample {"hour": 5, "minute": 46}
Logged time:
{"hour": 1, "minute": 11}
